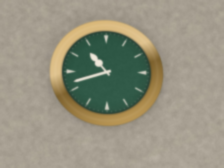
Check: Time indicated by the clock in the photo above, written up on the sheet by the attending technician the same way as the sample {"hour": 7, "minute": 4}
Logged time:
{"hour": 10, "minute": 42}
